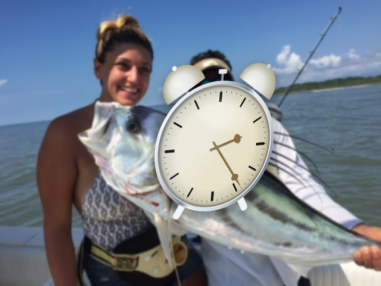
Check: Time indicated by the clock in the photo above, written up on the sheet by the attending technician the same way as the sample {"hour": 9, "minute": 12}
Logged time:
{"hour": 2, "minute": 24}
